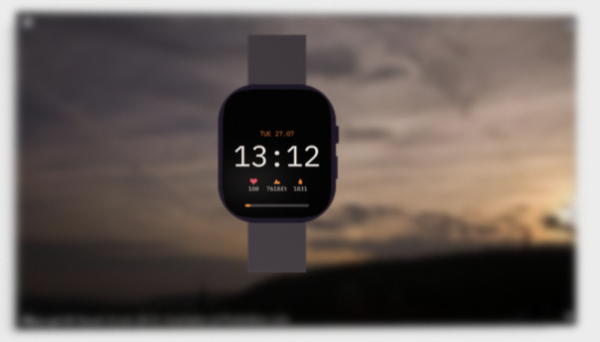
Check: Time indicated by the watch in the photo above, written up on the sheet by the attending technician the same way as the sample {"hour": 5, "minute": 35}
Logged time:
{"hour": 13, "minute": 12}
